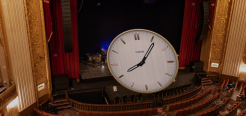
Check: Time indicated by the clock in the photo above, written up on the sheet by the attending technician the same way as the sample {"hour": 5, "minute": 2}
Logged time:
{"hour": 8, "minute": 6}
